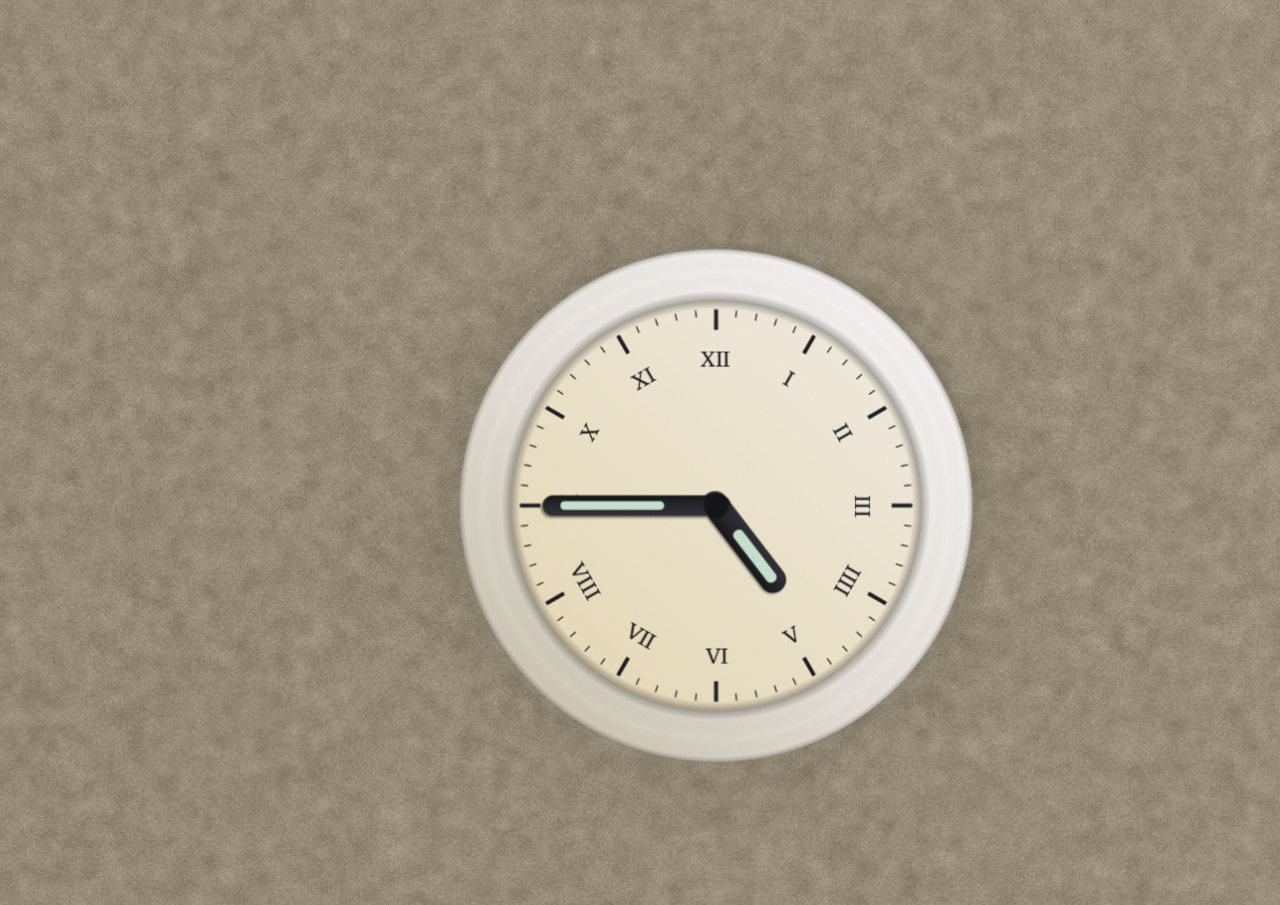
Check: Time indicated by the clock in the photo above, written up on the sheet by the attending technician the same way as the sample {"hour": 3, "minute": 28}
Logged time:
{"hour": 4, "minute": 45}
